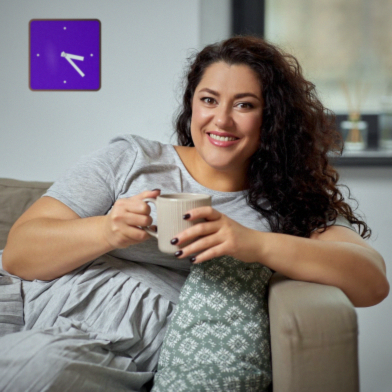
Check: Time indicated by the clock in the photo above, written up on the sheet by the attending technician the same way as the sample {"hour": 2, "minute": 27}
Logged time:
{"hour": 3, "minute": 23}
